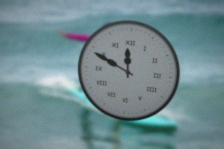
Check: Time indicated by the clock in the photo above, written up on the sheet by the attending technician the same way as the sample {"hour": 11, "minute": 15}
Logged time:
{"hour": 11, "minute": 49}
